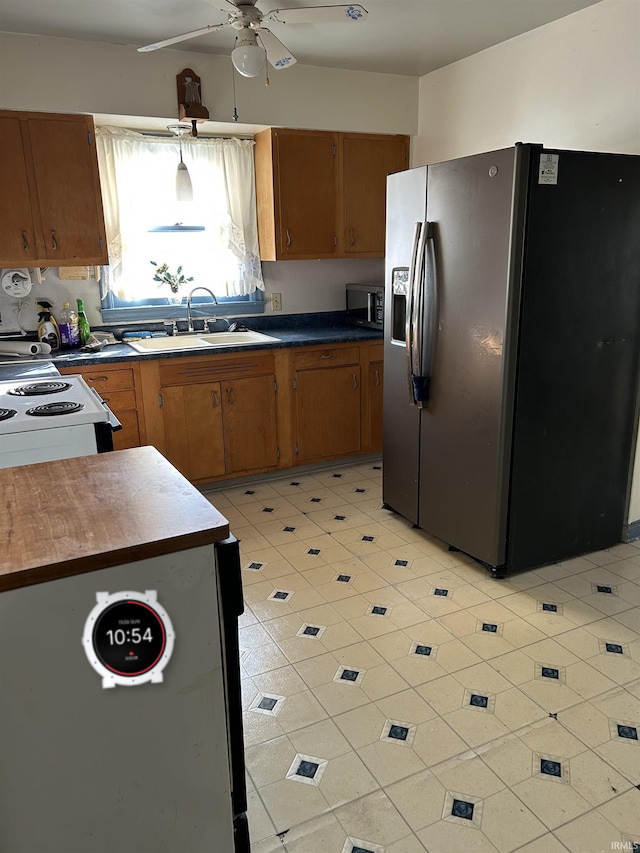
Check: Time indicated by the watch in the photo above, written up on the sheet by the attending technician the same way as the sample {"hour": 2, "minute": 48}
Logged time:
{"hour": 10, "minute": 54}
